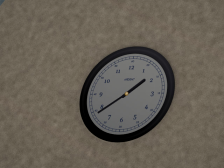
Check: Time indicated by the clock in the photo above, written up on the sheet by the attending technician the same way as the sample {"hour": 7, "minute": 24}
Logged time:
{"hour": 1, "minute": 39}
